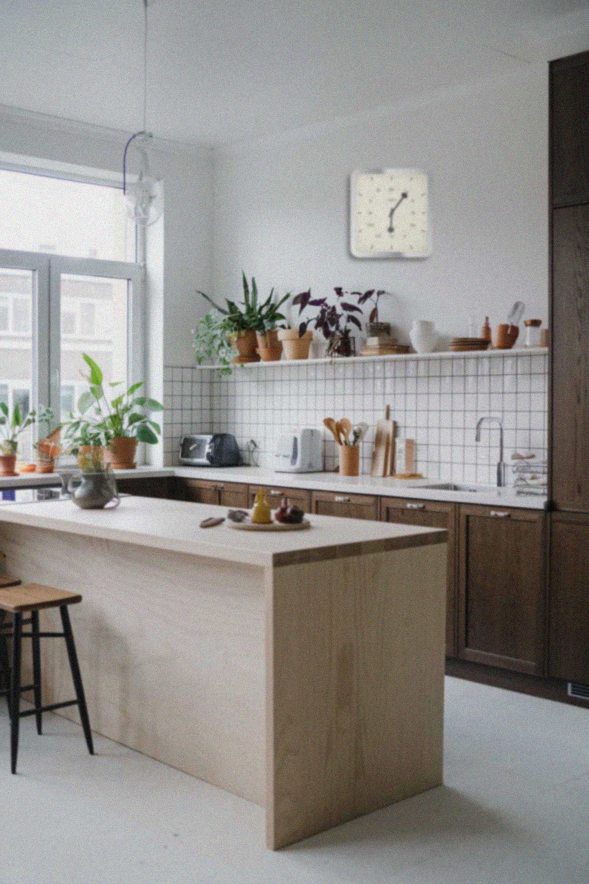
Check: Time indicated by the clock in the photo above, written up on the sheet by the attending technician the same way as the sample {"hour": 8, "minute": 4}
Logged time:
{"hour": 6, "minute": 6}
